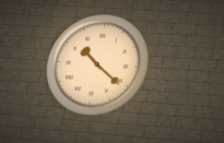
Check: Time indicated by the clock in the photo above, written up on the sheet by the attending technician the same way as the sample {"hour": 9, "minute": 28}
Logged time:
{"hour": 10, "minute": 21}
